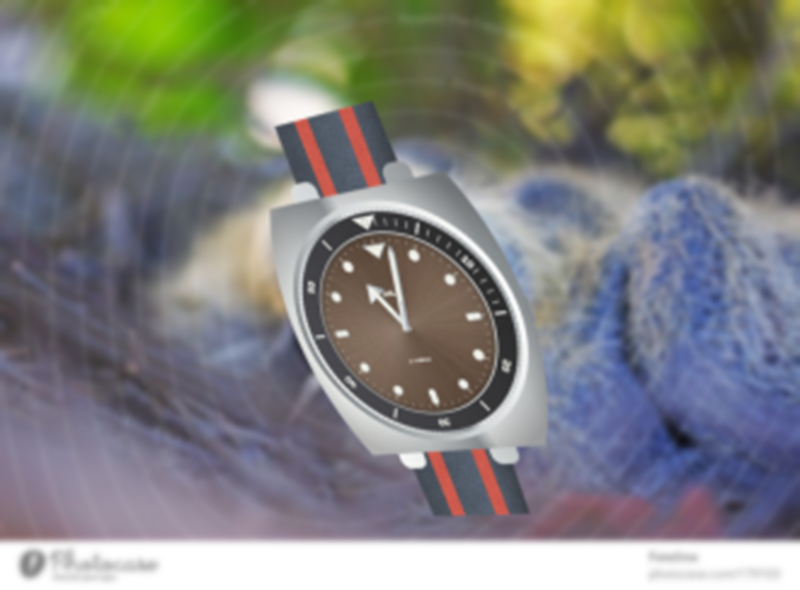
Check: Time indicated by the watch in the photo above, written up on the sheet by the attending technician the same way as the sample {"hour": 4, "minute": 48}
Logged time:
{"hour": 11, "minute": 2}
